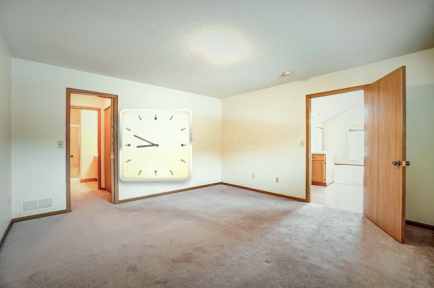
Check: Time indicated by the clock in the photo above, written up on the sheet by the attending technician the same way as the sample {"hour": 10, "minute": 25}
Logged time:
{"hour": 8, "minute": 49}
